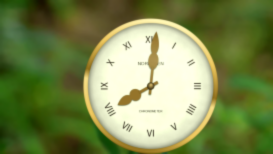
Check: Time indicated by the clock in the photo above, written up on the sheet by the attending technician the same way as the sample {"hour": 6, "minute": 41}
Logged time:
{"hour": 8, "minute": 1}
